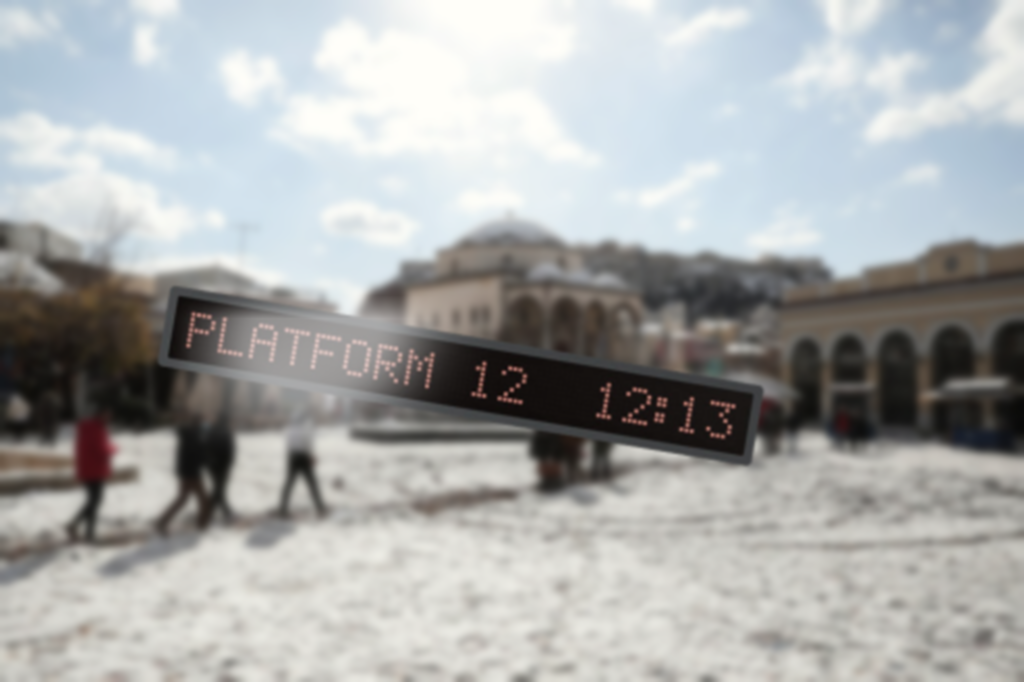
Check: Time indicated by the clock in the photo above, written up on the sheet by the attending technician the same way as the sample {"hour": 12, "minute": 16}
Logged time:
{"hour": 12, "minute": 13}
